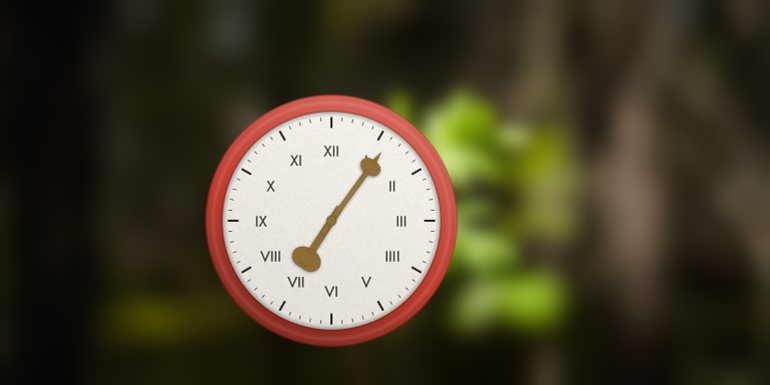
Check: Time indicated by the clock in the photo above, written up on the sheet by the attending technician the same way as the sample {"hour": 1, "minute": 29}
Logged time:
{"hour": 7, "minute": 6}
